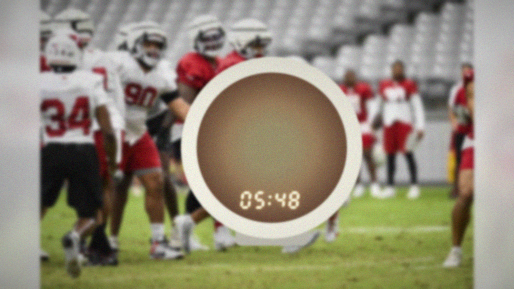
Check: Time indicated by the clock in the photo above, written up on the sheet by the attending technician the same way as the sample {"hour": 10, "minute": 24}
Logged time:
{"hour": 5, "minute": 48}
